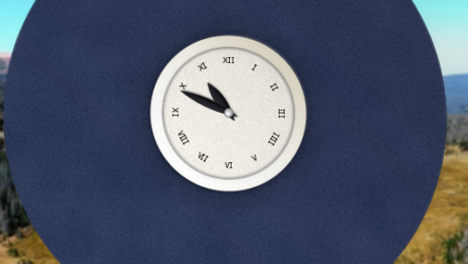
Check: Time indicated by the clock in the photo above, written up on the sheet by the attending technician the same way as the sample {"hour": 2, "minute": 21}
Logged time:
{"hour": 10, "minute": 49}
